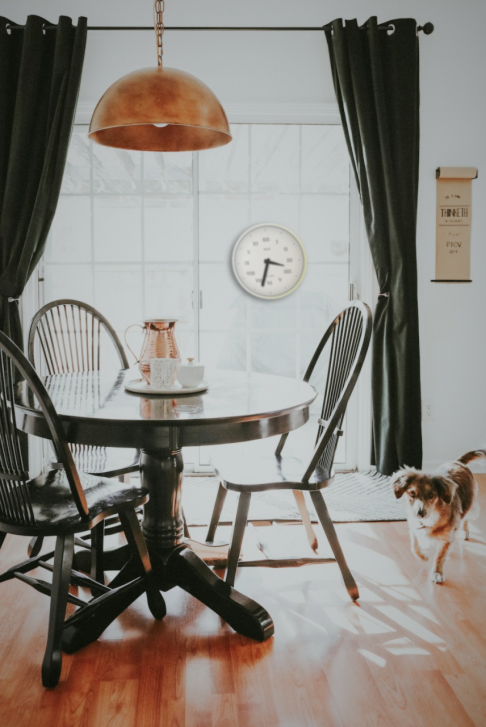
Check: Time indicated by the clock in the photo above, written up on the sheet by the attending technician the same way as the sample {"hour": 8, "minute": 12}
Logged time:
{"hour": 3, "minute": 33}
